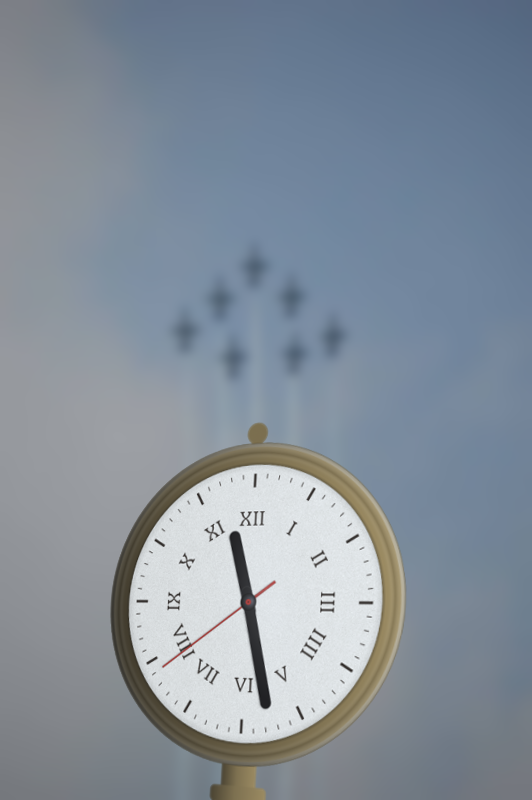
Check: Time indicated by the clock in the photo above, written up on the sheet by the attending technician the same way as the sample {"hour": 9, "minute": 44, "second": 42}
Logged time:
{"hour": 11, "minute": 27, "second": 39}
